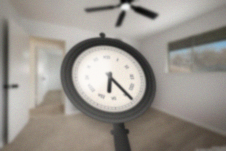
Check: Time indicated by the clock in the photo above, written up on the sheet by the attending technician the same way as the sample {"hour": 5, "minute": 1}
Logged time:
{"hour": 6, "minute": 24}
